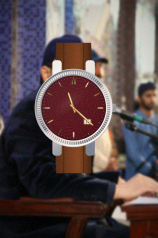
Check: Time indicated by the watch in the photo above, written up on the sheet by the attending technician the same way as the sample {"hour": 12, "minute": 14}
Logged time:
{"hour": 11, "minute": 22}
